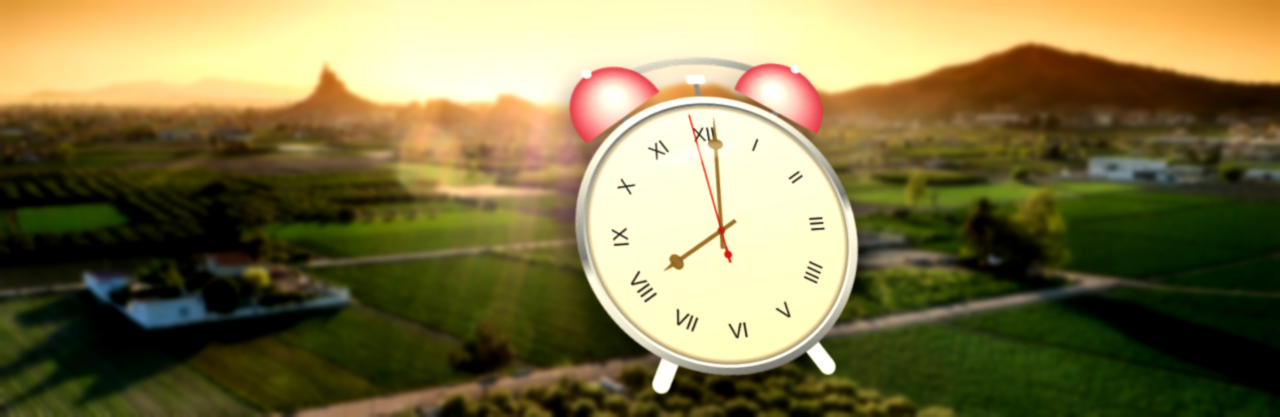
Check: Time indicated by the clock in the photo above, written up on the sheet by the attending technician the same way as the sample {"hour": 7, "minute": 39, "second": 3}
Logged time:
{"hour": 8, "minute": 0, "second": 59}
